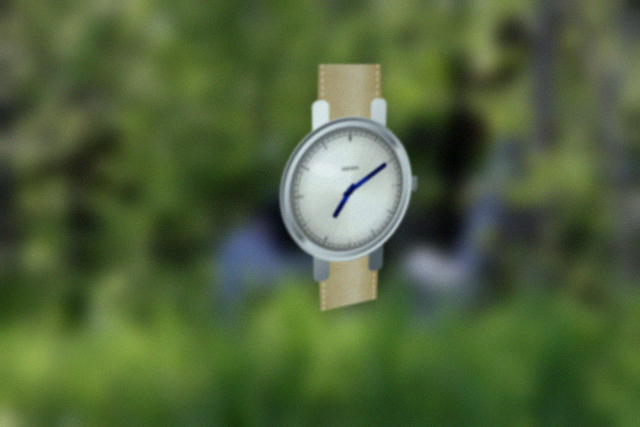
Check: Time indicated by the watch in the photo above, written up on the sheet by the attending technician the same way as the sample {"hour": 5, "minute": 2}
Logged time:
{"hour": 7, "minute": 10}
